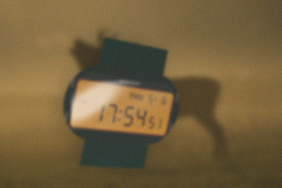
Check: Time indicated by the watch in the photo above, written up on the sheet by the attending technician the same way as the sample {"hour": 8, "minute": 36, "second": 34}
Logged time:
{"hour": 17, "minute": 54, "second": 51}
